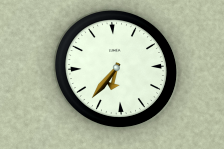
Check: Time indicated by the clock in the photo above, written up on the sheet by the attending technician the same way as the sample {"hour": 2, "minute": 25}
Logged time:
{"hour": 6, "minute": 37}
